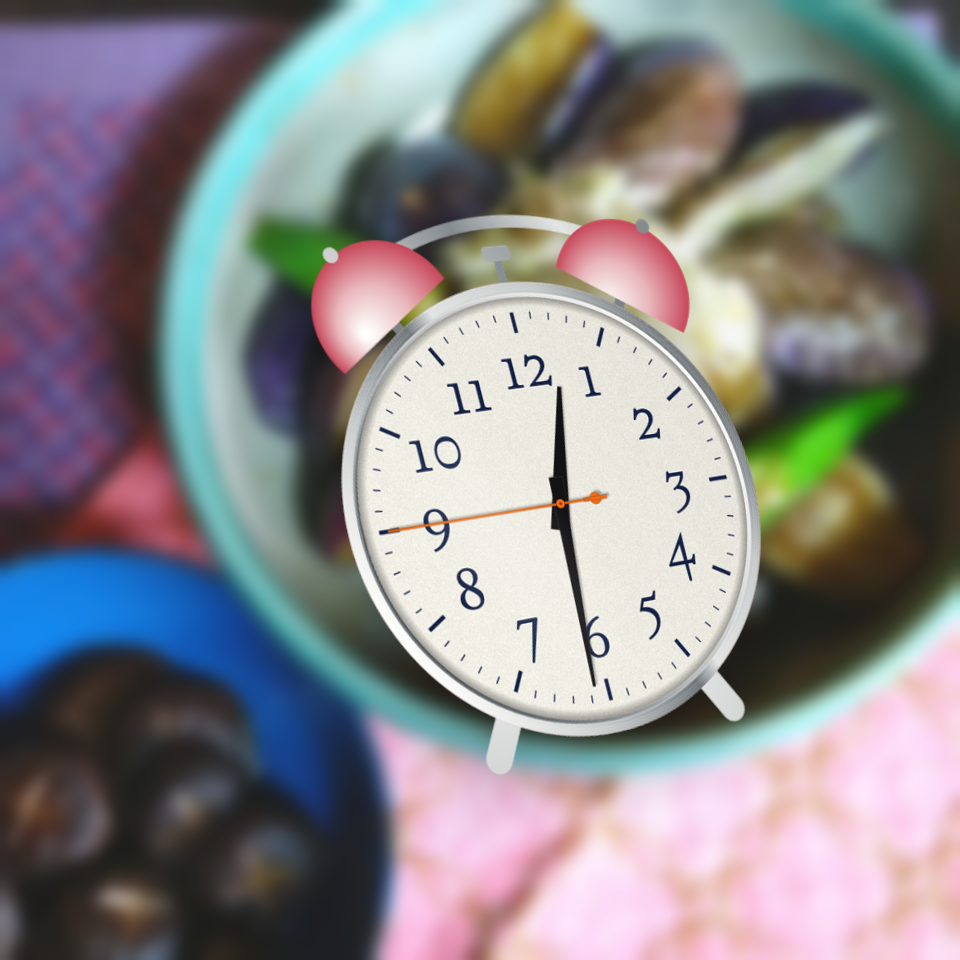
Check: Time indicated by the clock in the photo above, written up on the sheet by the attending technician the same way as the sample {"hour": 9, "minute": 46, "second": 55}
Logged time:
{"hour": 12, "minute": 30, "second": 45}
